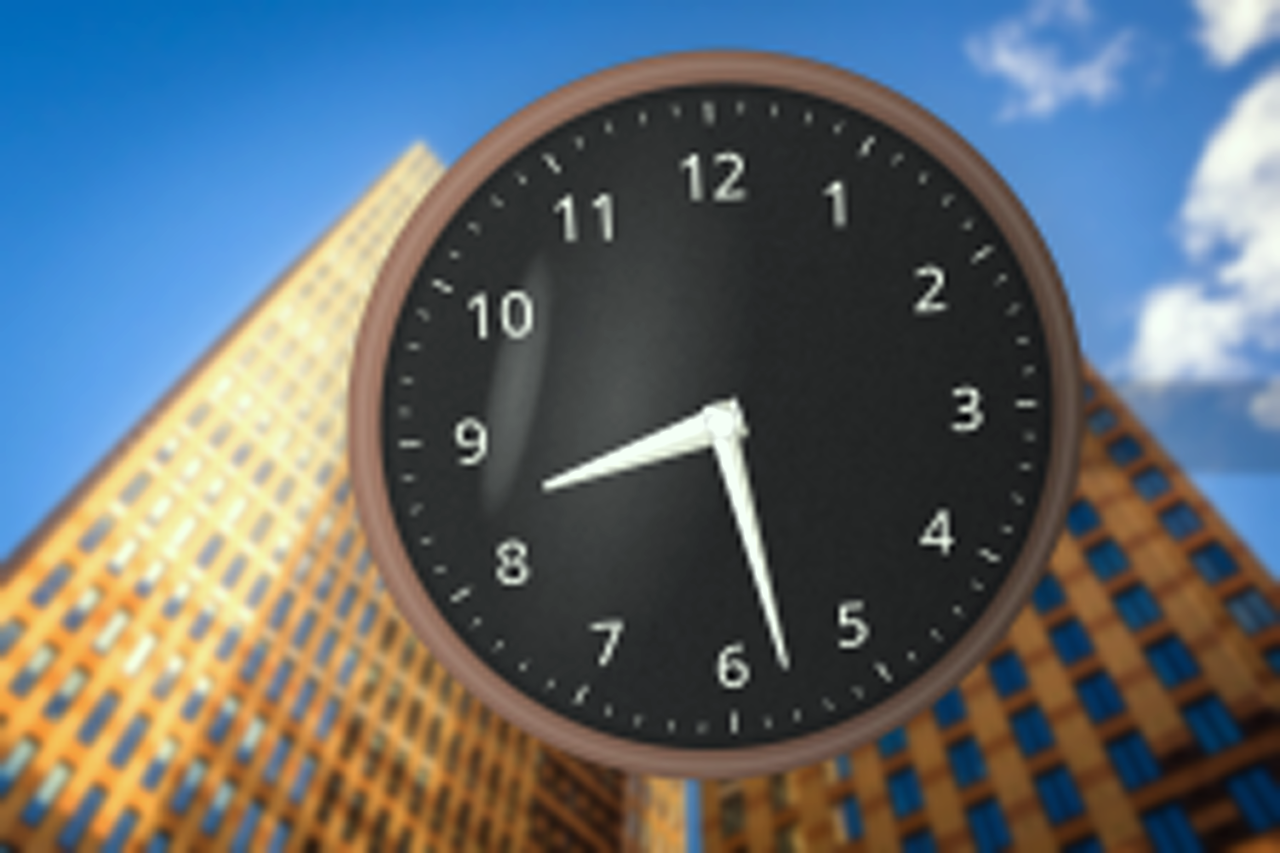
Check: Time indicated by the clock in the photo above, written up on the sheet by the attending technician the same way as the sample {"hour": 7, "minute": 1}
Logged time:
{"hour": 8, "minute": 28}
